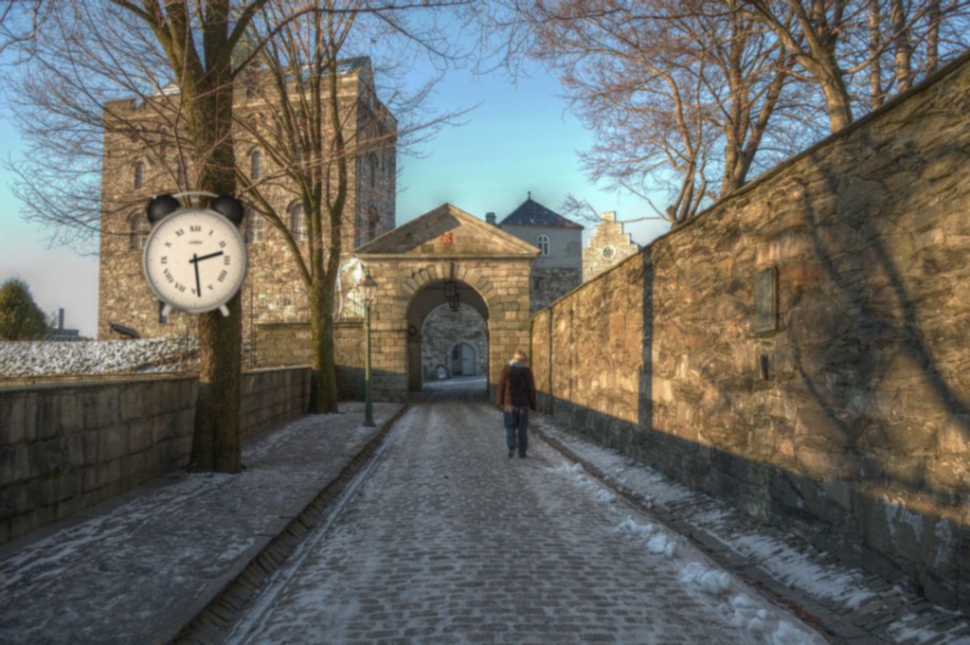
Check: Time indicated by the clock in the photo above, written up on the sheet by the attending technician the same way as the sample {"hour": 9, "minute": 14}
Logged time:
{"hour": 2, "minute": 29}
